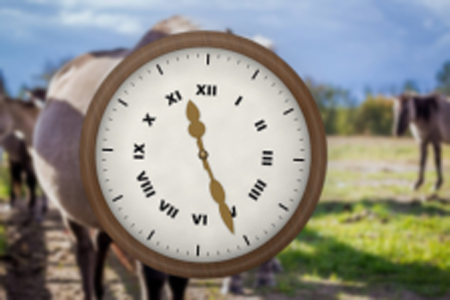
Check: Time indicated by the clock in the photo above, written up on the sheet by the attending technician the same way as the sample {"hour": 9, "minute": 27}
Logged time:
{"hour": 11, "minute": 26}
